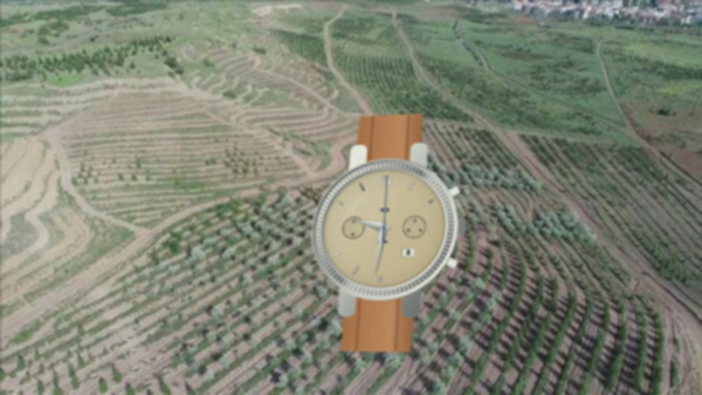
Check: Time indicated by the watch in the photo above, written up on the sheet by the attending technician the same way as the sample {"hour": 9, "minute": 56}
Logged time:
{"hour": 9, "minute": 31}
